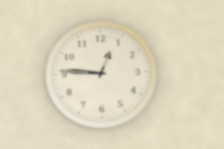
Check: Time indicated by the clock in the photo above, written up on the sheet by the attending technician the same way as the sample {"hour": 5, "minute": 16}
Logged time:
{"hour": 12, "minute": 46}
